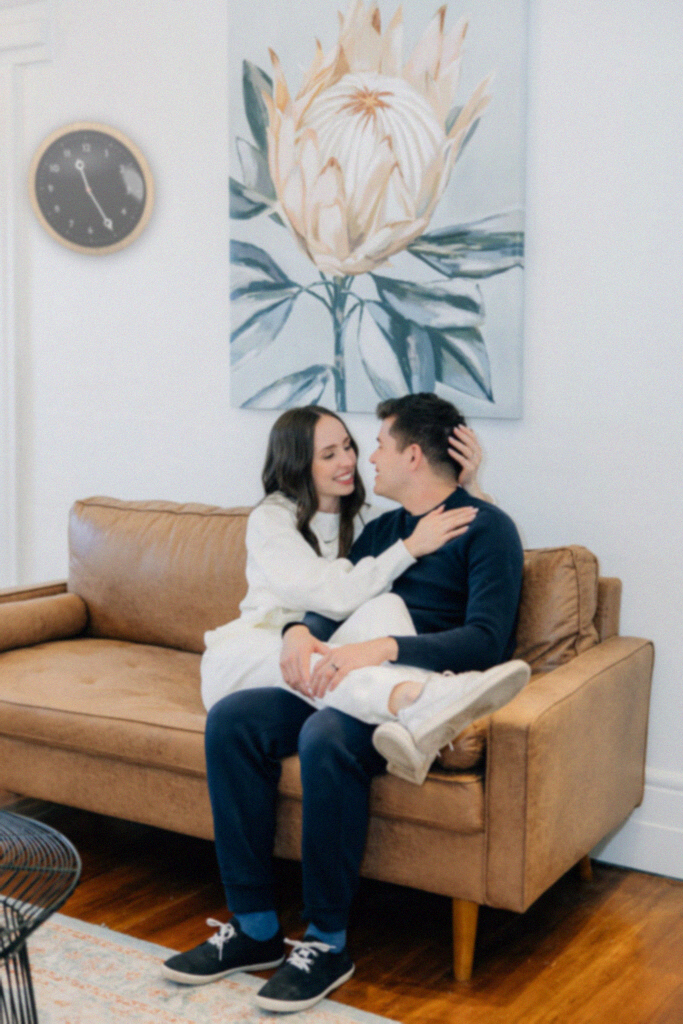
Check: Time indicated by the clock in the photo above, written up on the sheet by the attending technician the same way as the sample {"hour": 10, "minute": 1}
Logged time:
{"hour": 11, "minute": 25}
